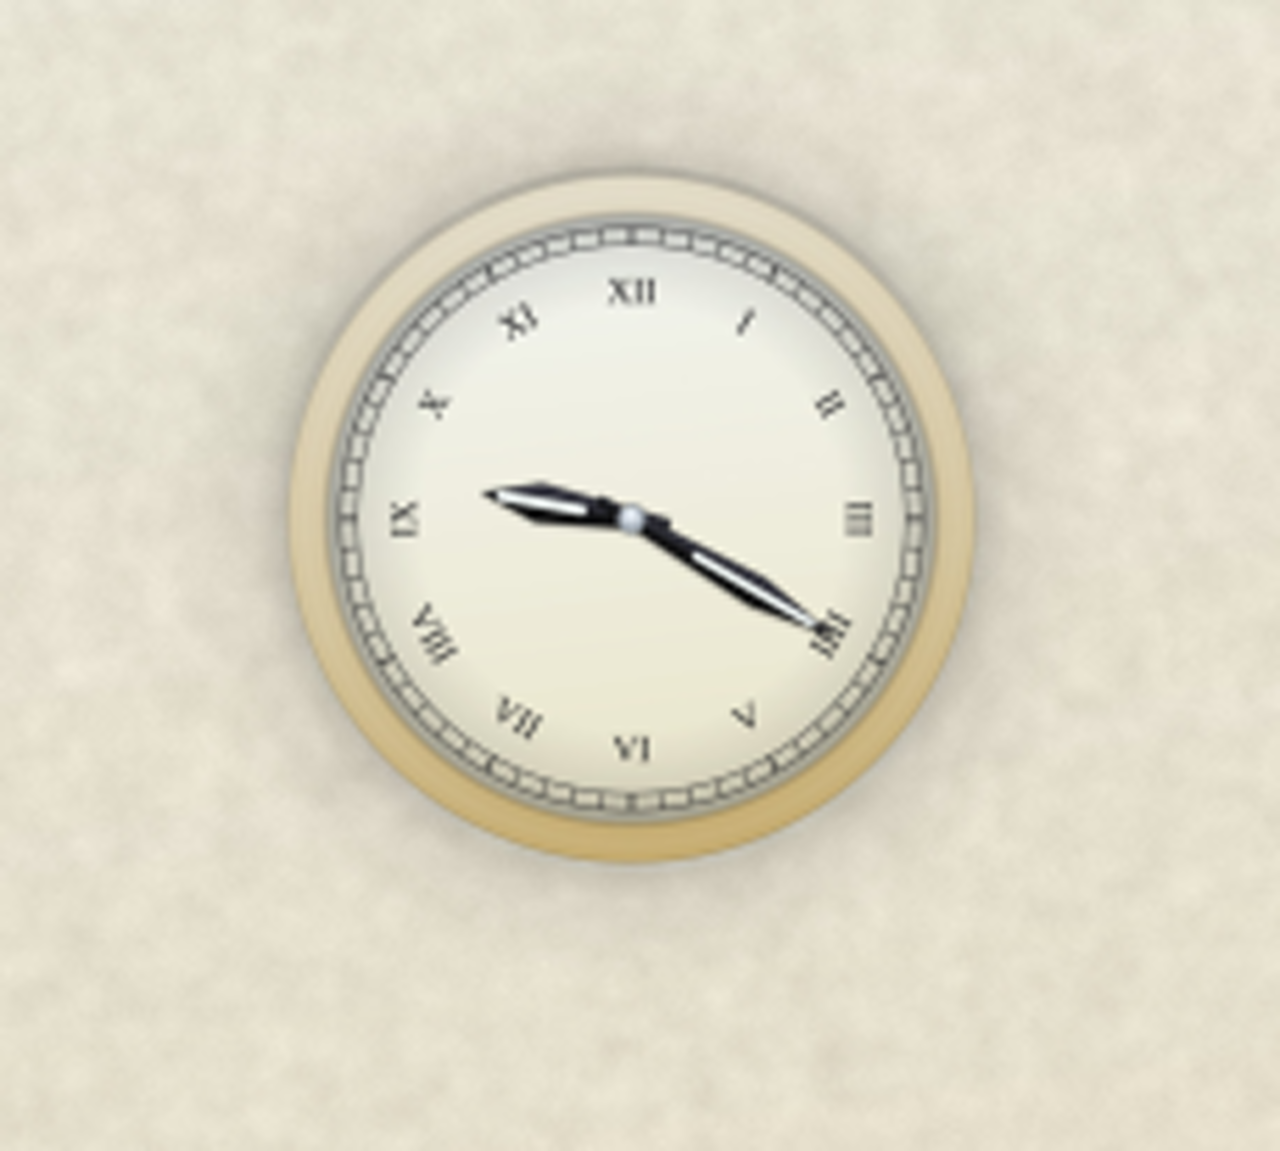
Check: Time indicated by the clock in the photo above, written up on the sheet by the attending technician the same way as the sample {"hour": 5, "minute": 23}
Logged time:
{"hour": 9, "minute": 20}
